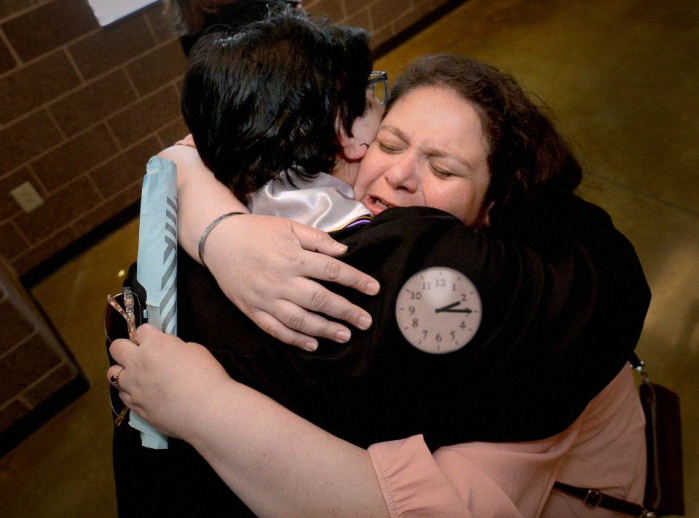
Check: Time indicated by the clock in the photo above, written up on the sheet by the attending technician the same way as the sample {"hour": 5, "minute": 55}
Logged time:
{"hour": 2, "minute": 15}
